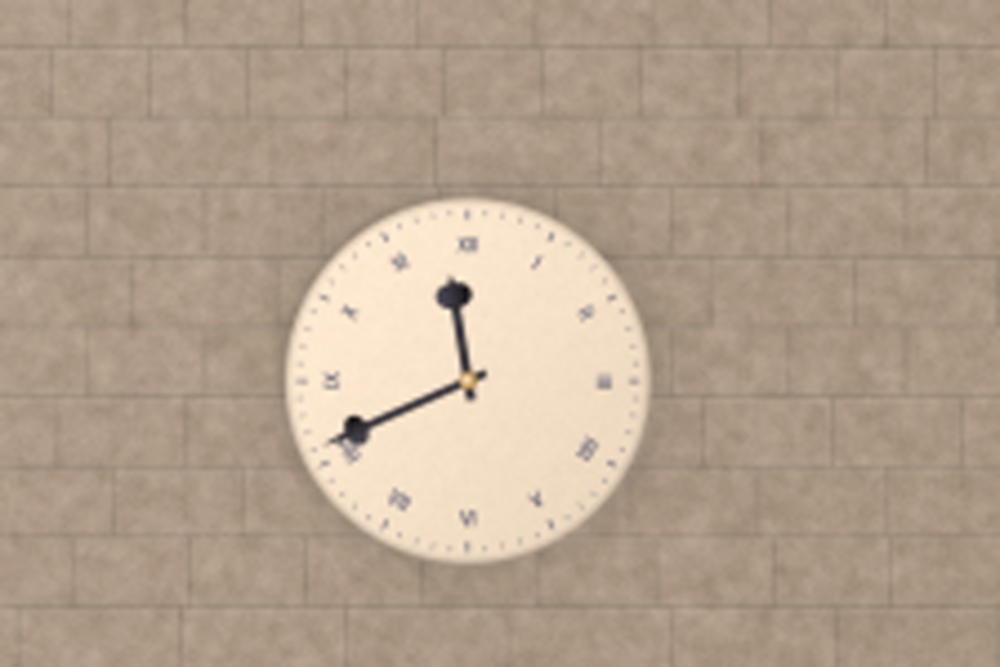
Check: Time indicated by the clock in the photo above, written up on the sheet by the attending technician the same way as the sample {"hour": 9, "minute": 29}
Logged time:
{"hour": 11, "minute": 41}
